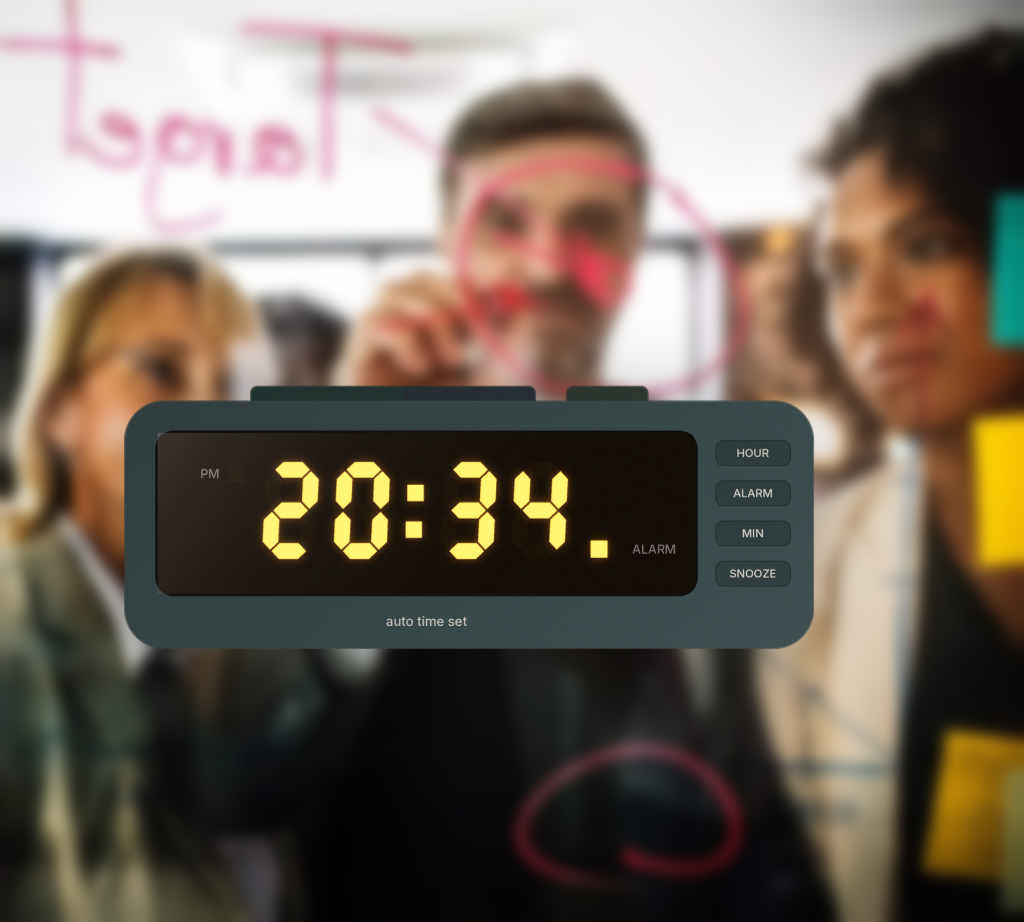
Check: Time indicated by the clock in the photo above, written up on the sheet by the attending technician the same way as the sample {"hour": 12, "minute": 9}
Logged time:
{"hour": 20, "minute": 34}
